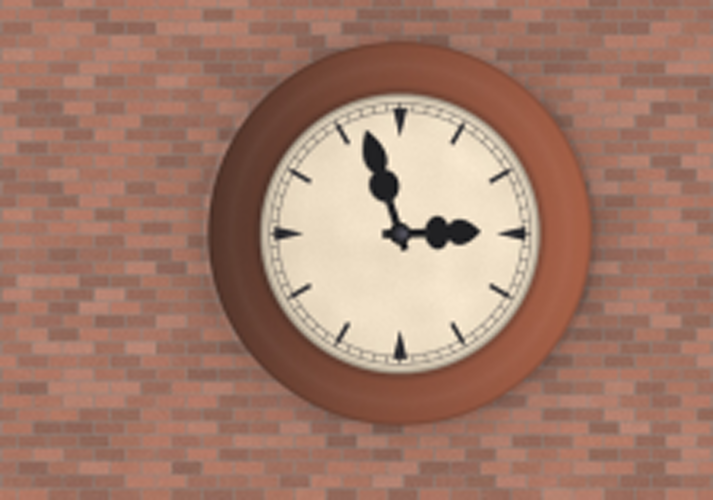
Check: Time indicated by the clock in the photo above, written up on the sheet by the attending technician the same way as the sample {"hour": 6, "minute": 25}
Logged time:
{"hour": 2, "minute": 57}
